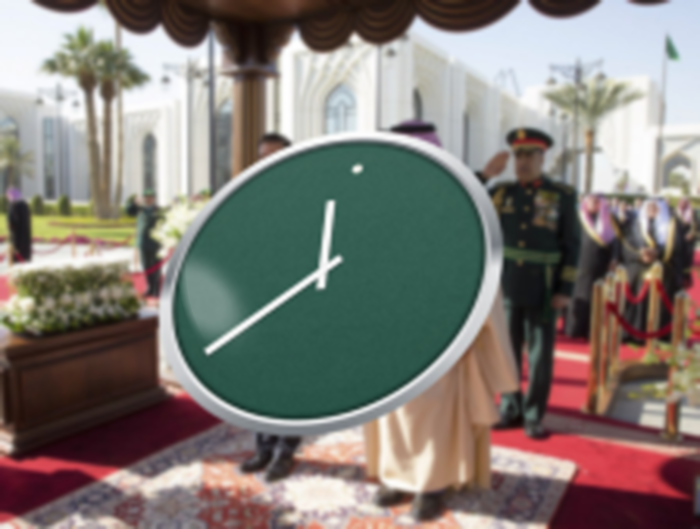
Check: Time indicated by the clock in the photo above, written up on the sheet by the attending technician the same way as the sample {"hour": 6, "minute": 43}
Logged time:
{"hour": 11, "minute": 37}
